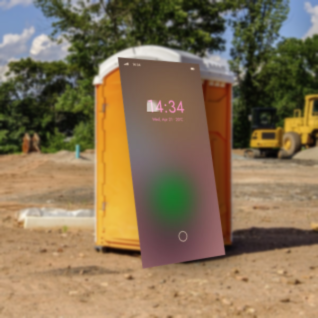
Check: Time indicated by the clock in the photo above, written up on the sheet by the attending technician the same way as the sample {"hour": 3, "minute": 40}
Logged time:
{"hour": 14, "minute": 34}
